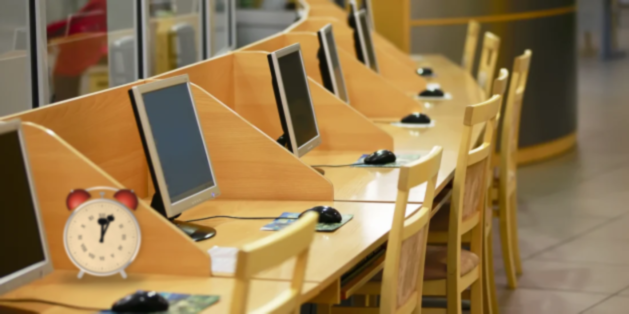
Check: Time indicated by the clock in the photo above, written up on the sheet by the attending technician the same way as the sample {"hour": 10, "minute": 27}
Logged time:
{"hour": 12, "minute": 4}
